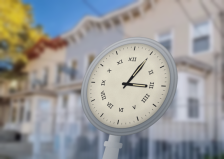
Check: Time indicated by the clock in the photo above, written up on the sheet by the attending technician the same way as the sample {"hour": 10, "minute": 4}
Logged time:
{"hour": 3, "minute": 5}
